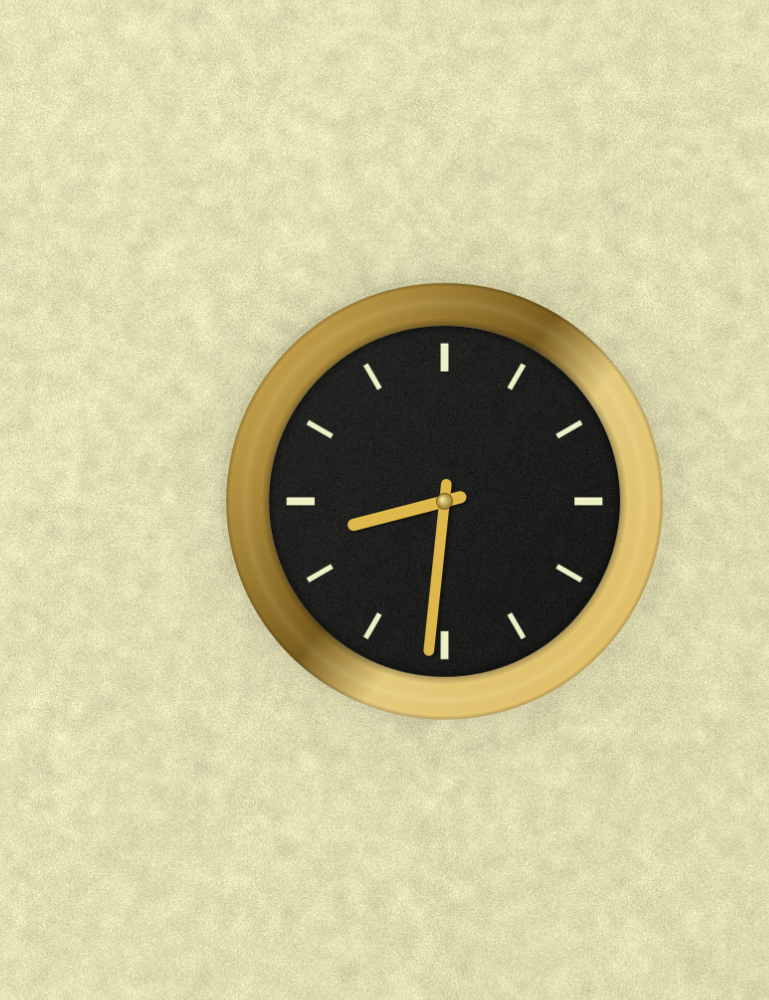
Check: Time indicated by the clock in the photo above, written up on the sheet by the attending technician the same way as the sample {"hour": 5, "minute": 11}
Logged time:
{"hour": 8, "minute": 31}
